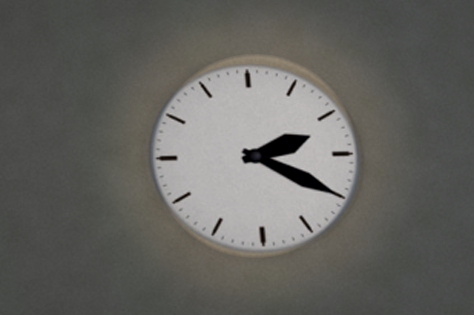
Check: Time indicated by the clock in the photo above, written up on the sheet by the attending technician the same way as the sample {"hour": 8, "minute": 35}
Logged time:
{"hour": 2, "minute": 20}
